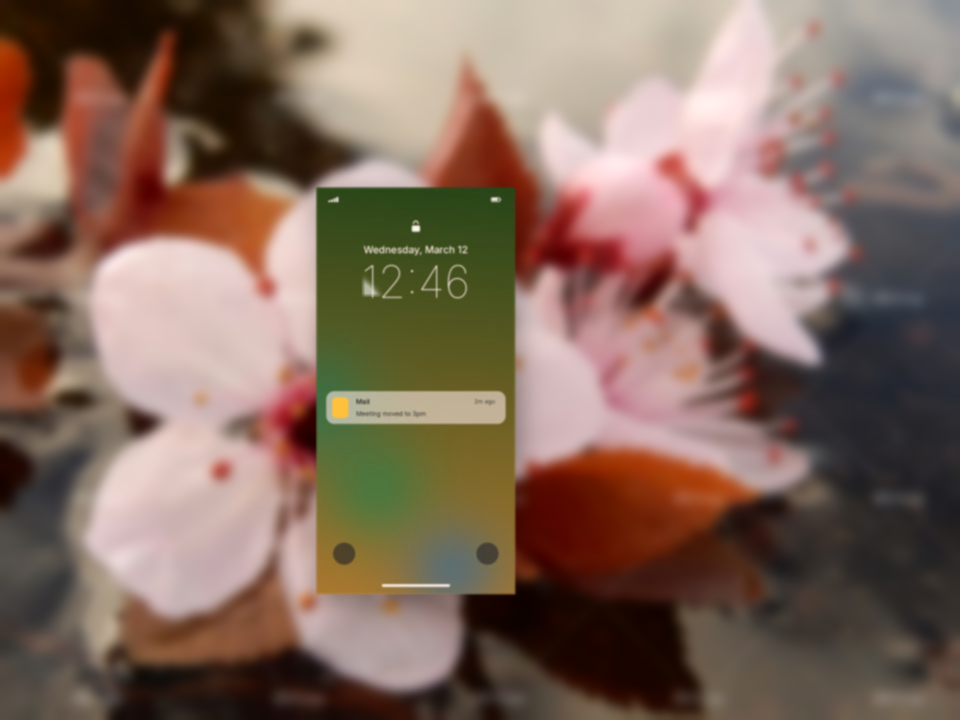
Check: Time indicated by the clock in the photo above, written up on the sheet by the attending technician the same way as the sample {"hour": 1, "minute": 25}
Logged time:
{"hour": 12, "minute": 46}
